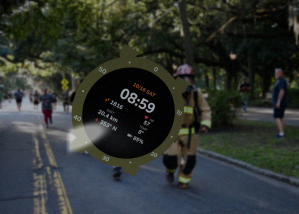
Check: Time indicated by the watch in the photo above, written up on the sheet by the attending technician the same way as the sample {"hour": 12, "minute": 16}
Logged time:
{"hour": 8, "minute": 59}
